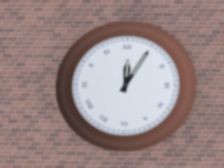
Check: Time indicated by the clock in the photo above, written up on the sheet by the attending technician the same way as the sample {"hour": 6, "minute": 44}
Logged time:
{"hour": 12, "minute": 5}
